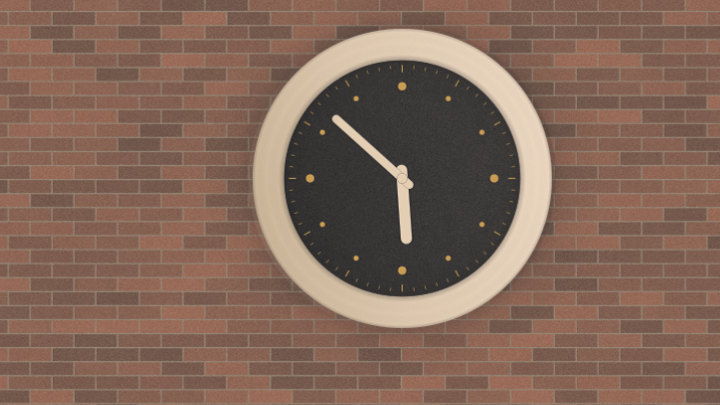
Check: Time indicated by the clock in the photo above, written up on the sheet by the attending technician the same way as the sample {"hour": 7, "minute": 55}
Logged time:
{"hour": 5, "minute": 52}
